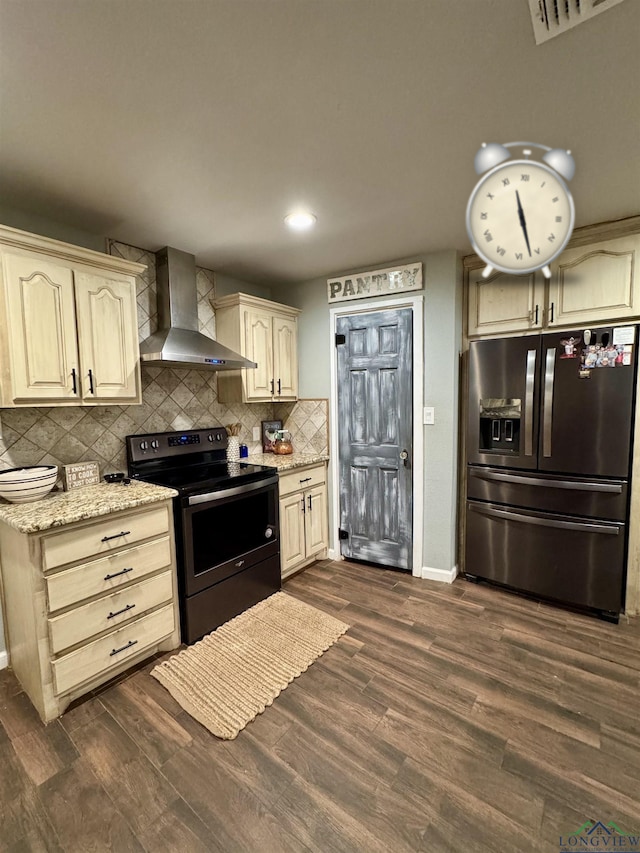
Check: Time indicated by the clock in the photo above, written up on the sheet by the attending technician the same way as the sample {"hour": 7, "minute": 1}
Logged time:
{"hour": 11, "minute": 27}
